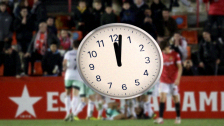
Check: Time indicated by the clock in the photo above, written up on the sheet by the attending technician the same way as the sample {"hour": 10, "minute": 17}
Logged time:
{"hour": 12, "minute": 2}
